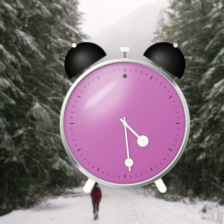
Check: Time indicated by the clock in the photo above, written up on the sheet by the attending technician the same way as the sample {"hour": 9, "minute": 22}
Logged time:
{"hour": 4, "minute": 29}
